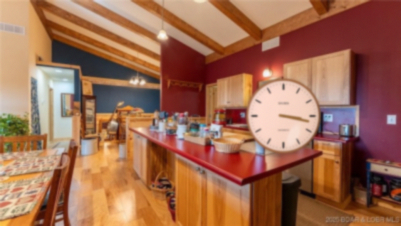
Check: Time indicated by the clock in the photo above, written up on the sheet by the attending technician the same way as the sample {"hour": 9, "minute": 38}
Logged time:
{"hour": 3, "minute": 17}
